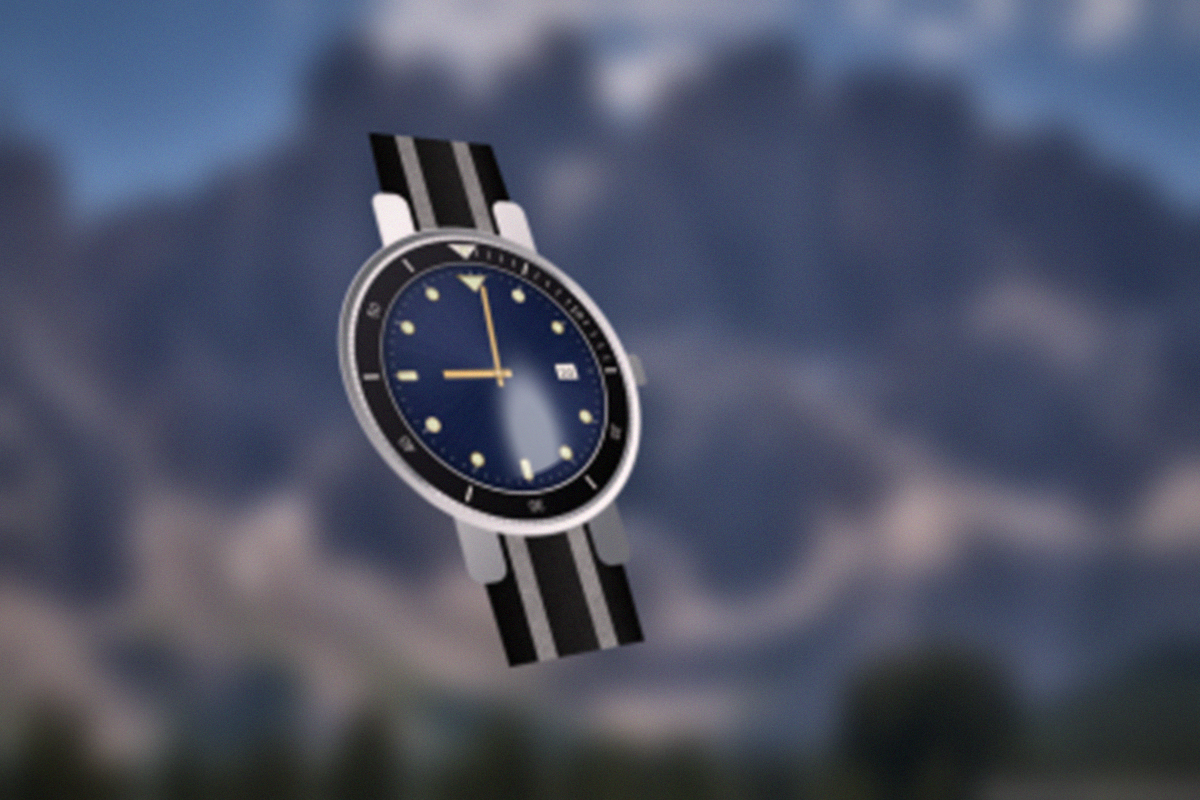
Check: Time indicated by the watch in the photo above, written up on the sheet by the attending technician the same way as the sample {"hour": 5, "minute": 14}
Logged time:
{"hour": 9, "minute": 1}
